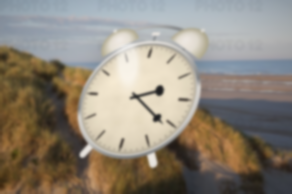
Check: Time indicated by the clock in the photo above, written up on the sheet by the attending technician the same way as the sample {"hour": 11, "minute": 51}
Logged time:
{"hour": 2, "minute": 21}
